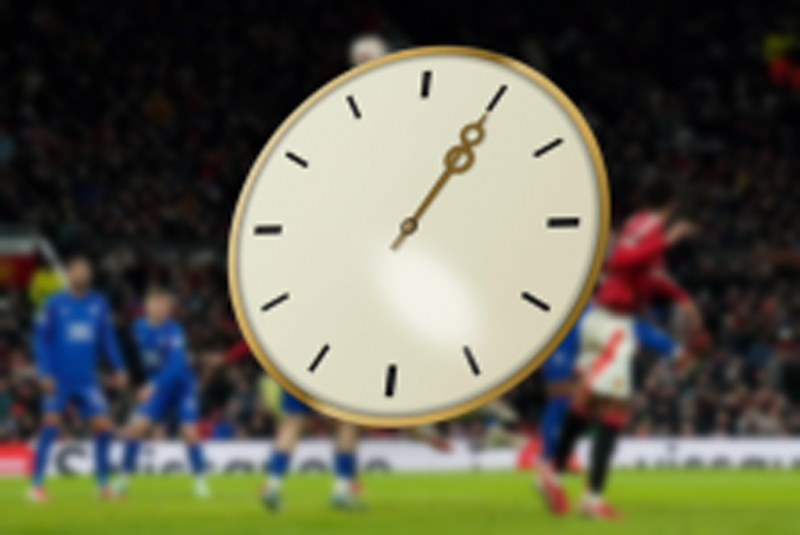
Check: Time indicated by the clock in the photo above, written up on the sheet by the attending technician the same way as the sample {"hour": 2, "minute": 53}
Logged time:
{"hour": 1, "minute": 5}
